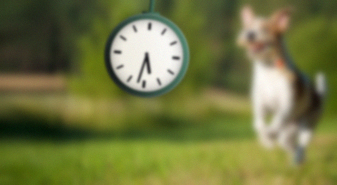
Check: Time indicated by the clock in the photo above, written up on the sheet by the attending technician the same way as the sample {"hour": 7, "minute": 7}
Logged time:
{"hour": 5, "minute": 32}
